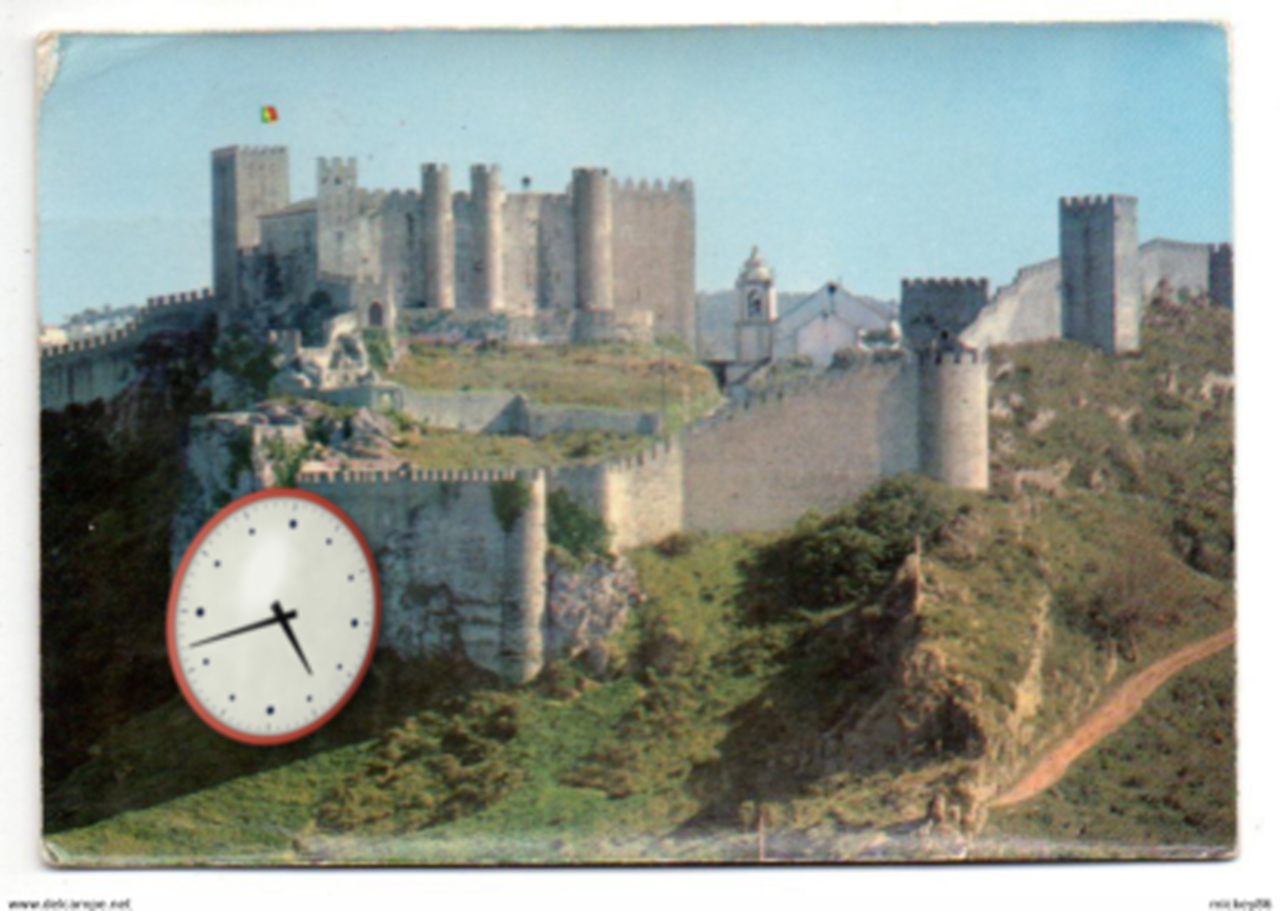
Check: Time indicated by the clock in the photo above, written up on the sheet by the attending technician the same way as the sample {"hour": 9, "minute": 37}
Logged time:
{"hour": 4, "minute": 42}
